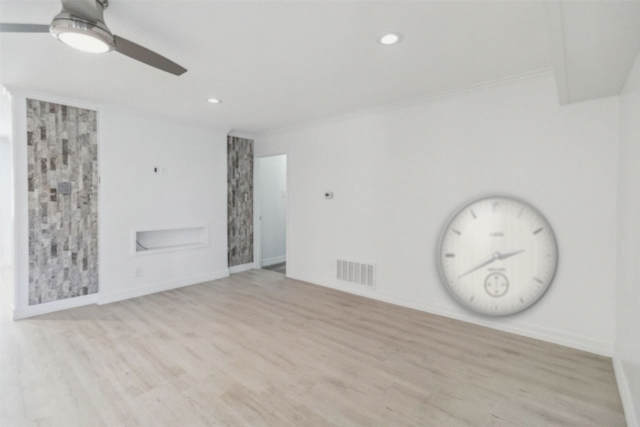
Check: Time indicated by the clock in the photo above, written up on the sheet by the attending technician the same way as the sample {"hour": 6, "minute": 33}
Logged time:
{"hour": 2, "minute": 40}
